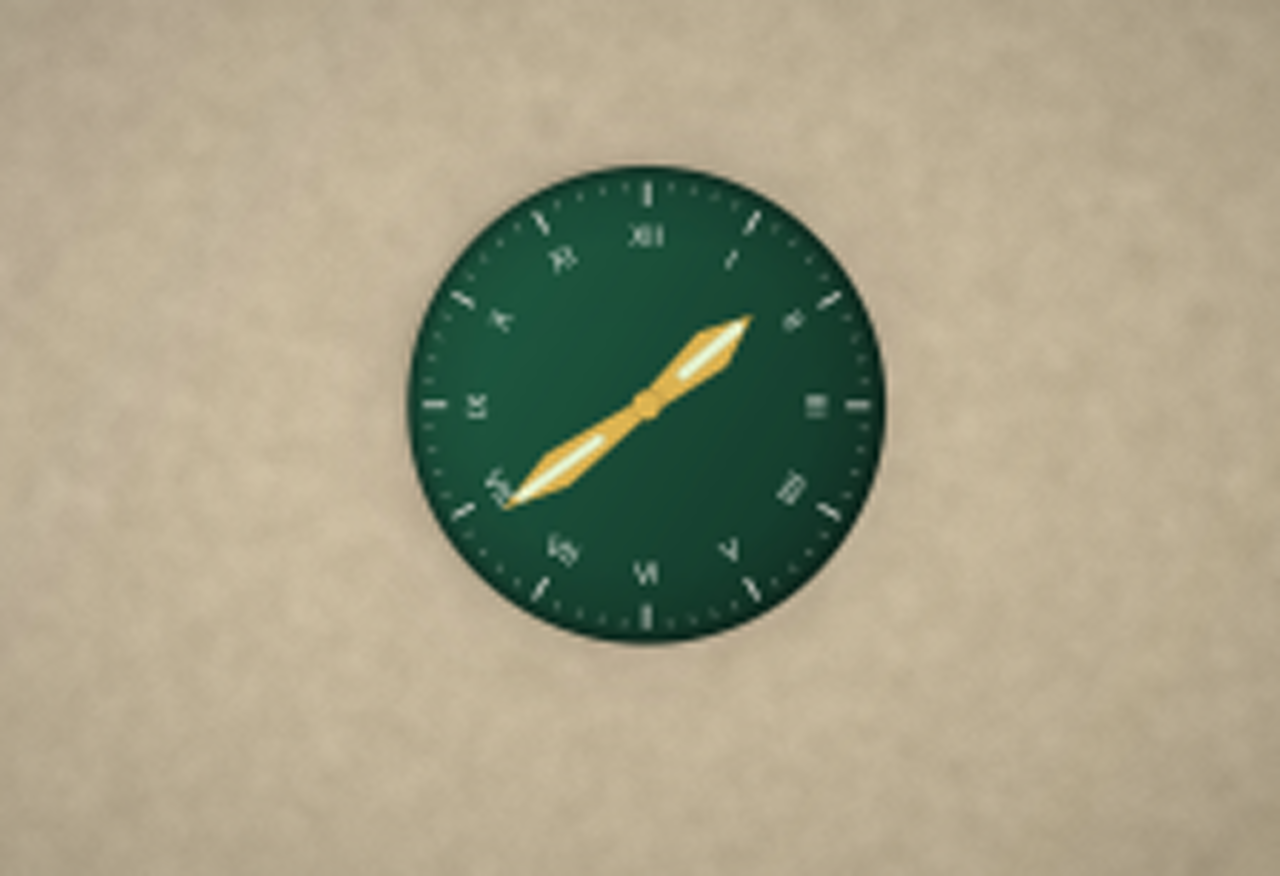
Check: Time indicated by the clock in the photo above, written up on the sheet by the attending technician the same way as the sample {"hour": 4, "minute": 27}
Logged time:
{"hour": 1, "minute": 39}
